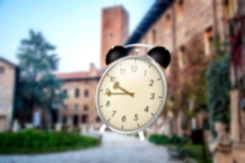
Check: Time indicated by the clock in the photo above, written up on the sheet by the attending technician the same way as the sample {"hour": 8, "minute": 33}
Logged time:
{"hour": 9, "minute": 44}
